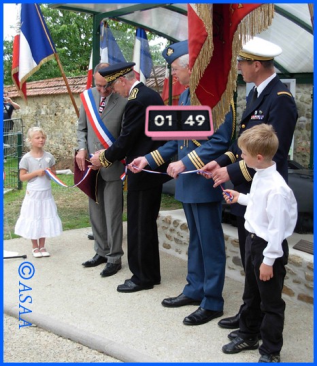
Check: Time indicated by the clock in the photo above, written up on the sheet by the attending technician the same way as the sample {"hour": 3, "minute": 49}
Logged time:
{"hour": 1, "minute": 49}
